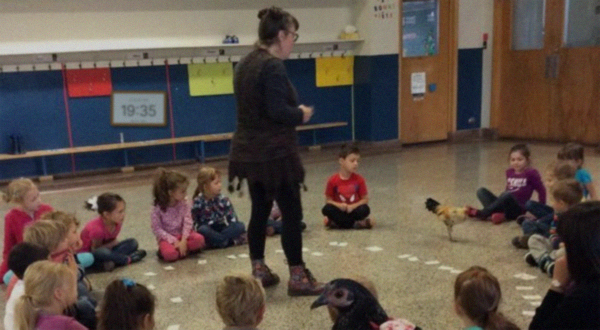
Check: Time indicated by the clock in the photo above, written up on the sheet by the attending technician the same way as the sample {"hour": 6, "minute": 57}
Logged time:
{"hour": 19, "minute": 35}
